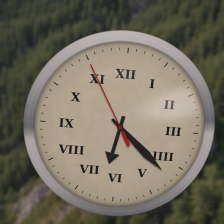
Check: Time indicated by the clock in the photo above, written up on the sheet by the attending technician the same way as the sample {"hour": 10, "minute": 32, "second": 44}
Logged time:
{"hour": 6, "minute": 21, "second": 55}
